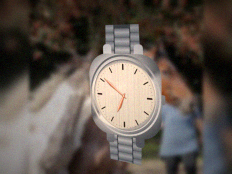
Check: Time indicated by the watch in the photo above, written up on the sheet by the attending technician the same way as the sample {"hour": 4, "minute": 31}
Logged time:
{"hour": 6, "minute": 51}
